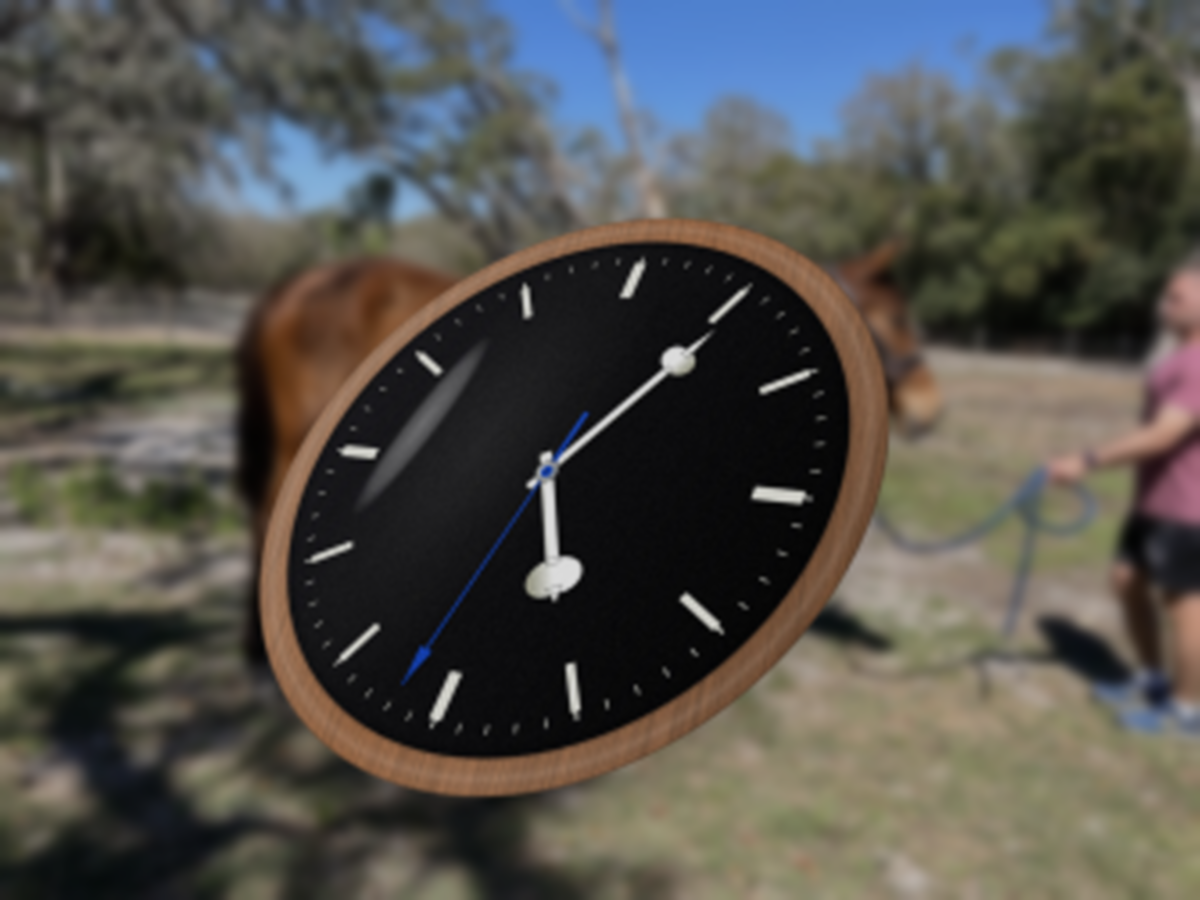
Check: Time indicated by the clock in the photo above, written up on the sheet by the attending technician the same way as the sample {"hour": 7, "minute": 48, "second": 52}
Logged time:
{"hour": 5, "minute": 5, "second": 32}
